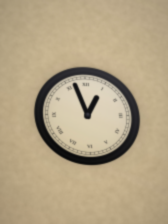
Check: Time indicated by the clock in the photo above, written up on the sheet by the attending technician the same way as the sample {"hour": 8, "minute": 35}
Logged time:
{"hour": 12, "minute": 57}
